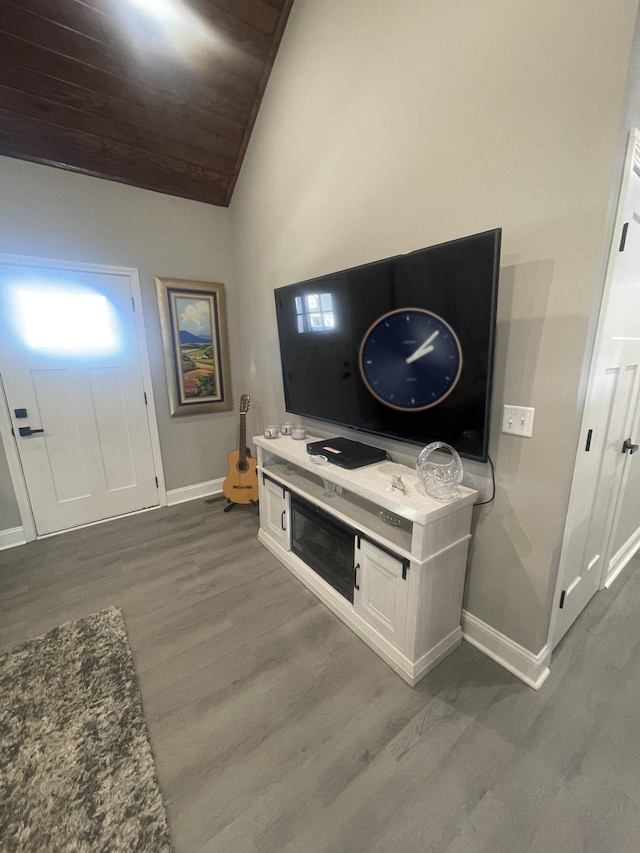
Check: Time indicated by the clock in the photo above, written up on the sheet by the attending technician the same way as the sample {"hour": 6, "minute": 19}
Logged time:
{"hour": 2, "minute": 8}
